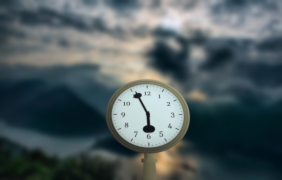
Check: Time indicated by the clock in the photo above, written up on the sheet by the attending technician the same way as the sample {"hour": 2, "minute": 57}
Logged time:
{"hour": 5, "minute": 56}
